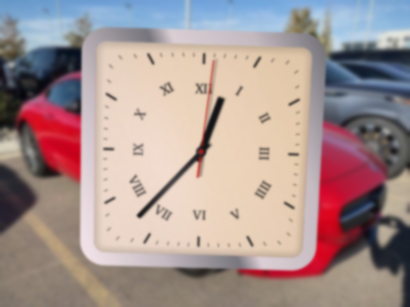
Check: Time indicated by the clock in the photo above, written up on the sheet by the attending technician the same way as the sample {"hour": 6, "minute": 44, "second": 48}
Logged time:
{"hour": 12, "minute": 37, "second": 1}
